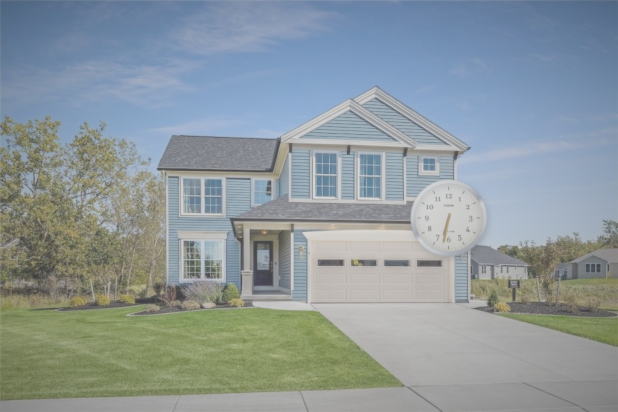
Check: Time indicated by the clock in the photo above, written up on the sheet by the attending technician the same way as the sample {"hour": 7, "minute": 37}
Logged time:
{"hour": 6, "minute": 32}
